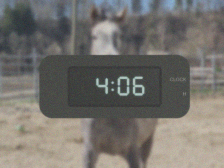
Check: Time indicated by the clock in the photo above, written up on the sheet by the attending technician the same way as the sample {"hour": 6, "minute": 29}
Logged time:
{"hour": 4, "minute": 6}
